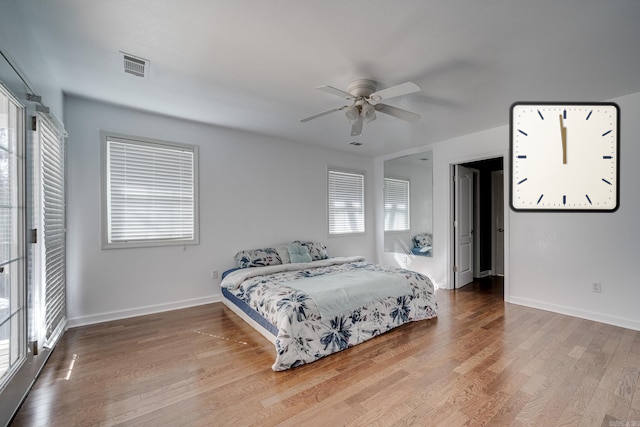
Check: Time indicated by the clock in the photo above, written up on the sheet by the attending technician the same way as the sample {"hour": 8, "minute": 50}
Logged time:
{"hour": 11, "minute": 59}
